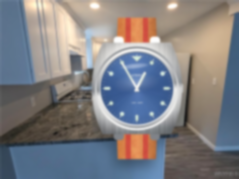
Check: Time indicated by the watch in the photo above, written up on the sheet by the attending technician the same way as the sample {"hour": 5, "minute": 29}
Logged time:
{"hour": 12, "minute": 55}
